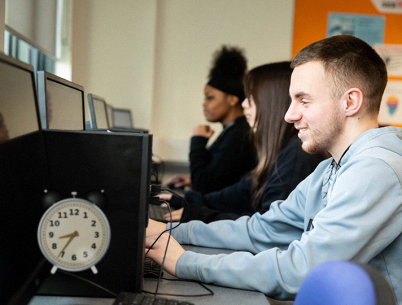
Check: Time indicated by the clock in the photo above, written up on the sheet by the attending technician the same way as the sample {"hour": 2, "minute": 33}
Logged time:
{"hour": 8, "minute": 36}
